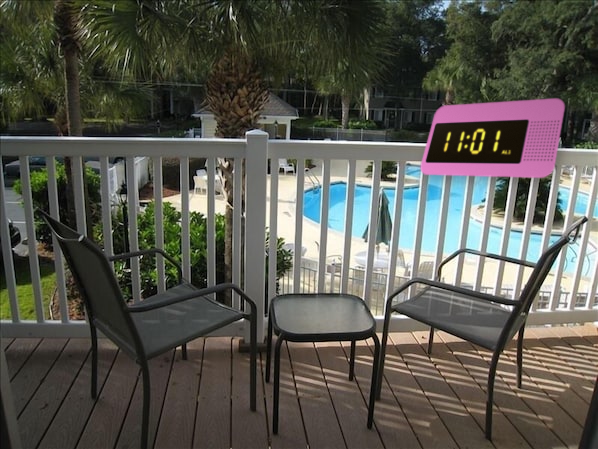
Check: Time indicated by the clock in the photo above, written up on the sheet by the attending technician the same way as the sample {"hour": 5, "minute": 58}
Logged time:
{"hour": 11, "minute": 1}
